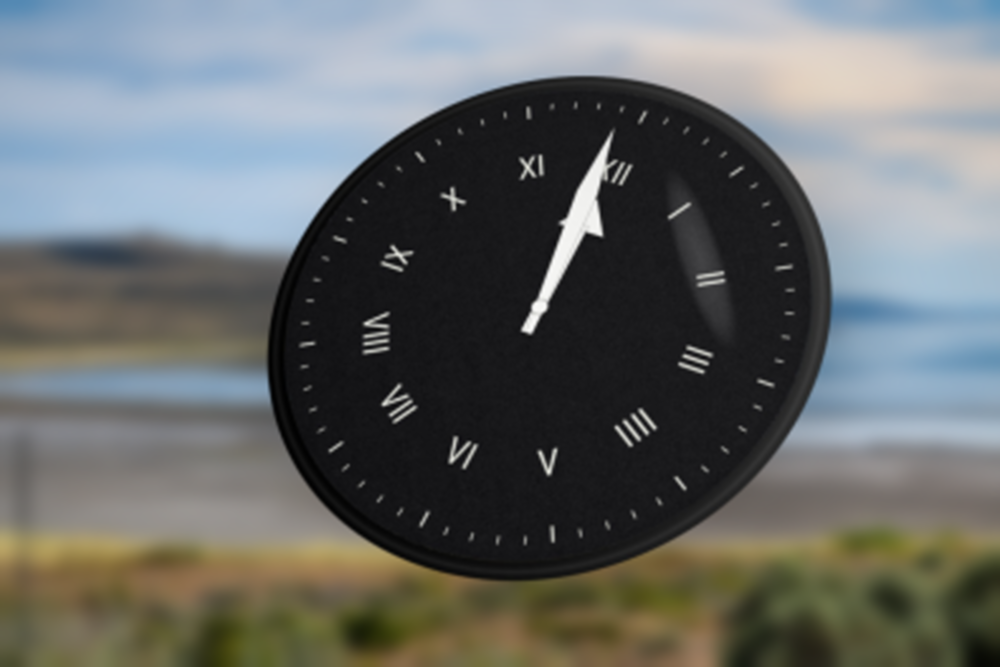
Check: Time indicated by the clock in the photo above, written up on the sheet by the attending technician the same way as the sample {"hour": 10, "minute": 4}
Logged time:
{"hour": 11, "minute": 59}
